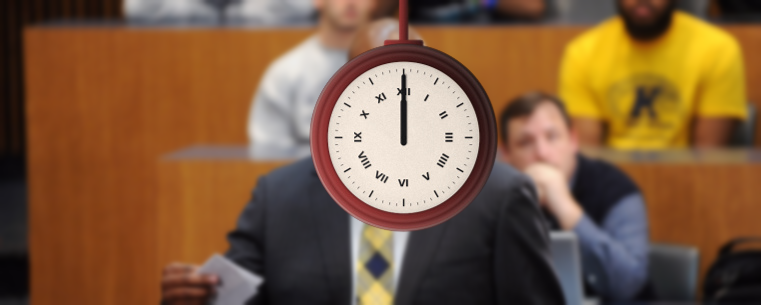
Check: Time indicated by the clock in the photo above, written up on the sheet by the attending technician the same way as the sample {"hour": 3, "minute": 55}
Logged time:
{"hour": 12, "minute": 0}
